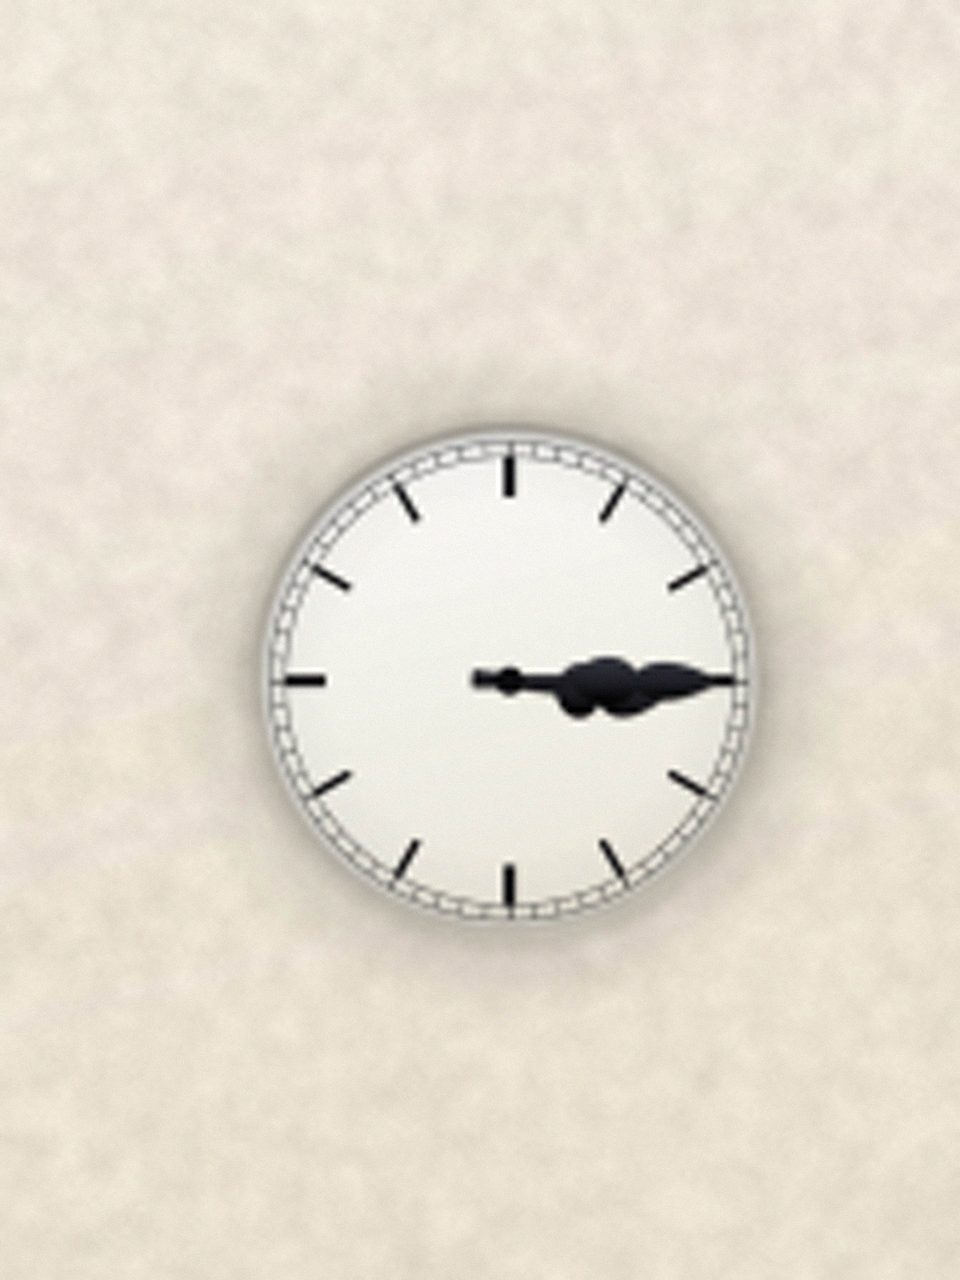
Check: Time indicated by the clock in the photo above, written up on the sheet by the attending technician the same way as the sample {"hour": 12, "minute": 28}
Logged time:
{"hour": 3, "minute": 15}
